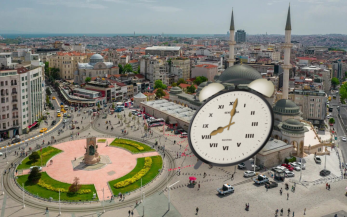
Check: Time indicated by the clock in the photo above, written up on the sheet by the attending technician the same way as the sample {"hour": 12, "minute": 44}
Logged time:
{"hour": 8, "minute": 1}
